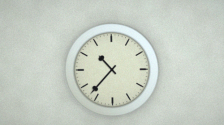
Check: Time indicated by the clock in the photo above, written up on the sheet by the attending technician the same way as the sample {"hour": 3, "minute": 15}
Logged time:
{"hour": 10, "minute": 37}
